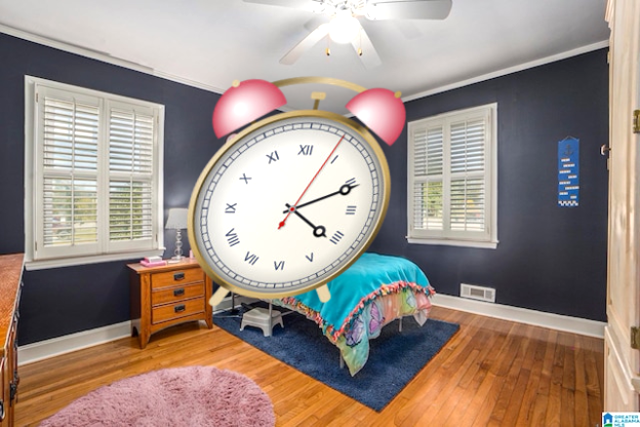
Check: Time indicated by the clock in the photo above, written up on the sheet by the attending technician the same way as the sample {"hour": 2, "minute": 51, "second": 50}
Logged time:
{"hour": 4, "minute": 11, "second": 4}
